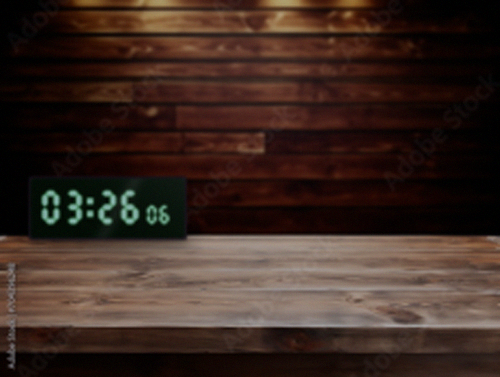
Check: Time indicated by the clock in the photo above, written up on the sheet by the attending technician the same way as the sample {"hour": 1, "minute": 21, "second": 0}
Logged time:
{"hour": 3, "minute": 26, "second": 6}
